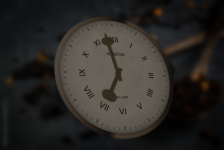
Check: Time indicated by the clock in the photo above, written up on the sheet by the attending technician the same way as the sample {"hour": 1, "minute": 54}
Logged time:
{"hour": 6, "minute": 58}
